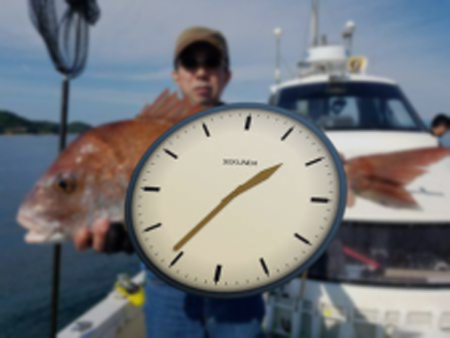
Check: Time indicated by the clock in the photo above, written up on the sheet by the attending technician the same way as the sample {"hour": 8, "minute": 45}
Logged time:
{"hour": 1, "minute": 36}
